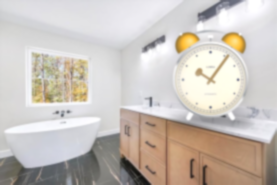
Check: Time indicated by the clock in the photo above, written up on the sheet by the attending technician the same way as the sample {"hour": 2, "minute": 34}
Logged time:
{"hour": 10, "minute": 6}
